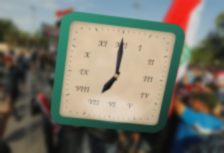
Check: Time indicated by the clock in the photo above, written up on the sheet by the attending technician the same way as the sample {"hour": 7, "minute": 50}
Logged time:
{"hour": 7, "minute": 0}
